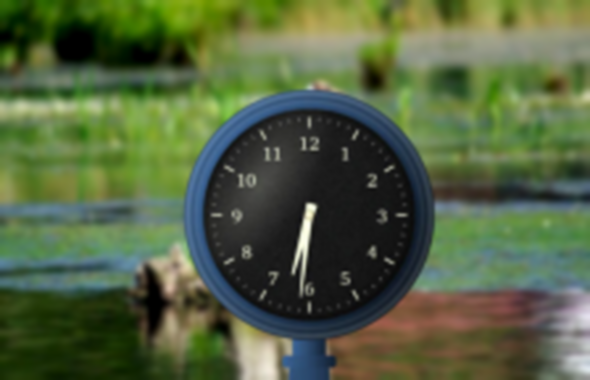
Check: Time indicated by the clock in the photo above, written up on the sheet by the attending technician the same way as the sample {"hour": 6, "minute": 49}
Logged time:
{"hour": 6, "minute": 31}
